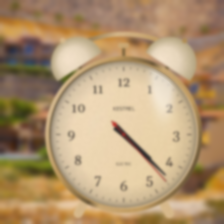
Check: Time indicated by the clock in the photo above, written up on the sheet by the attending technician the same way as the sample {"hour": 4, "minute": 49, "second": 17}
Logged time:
{"hour": 4, "minute": 22, "second": 23}
